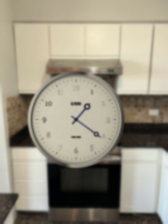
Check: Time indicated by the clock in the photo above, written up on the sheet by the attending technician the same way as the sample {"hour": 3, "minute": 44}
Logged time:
{"hour": 1, "minute": 21}
